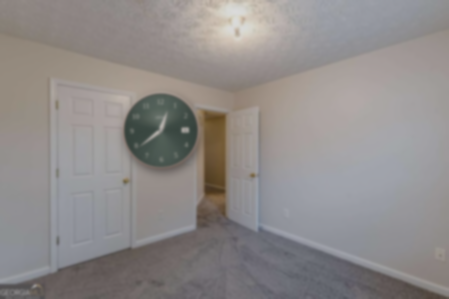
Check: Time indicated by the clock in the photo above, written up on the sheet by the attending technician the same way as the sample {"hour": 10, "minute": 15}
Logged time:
{"hour": 12, "minute": 39}
